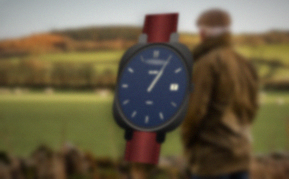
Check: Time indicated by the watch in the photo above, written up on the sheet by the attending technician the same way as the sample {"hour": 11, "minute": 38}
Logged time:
{"hour": 1, "minute": 5}
